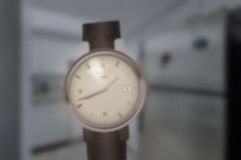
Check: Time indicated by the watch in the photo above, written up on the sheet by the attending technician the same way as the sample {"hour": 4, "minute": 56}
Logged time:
{"hour": 1, "minute": 42}
